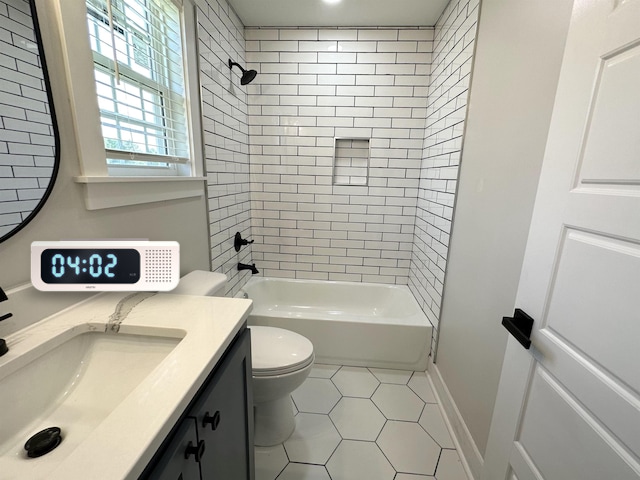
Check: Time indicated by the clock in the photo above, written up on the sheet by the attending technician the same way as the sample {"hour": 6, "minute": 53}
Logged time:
{"hour": 4, "minute": 2}
